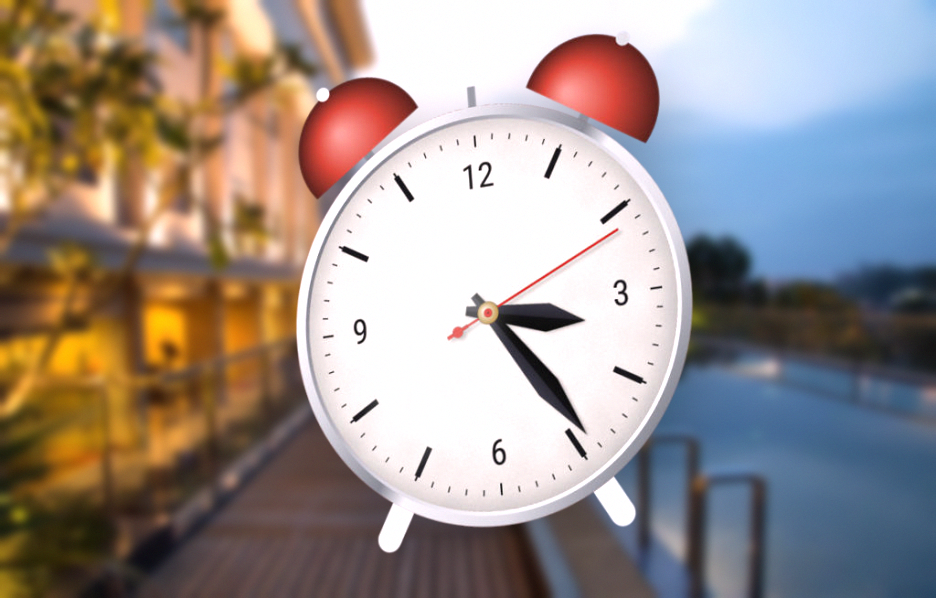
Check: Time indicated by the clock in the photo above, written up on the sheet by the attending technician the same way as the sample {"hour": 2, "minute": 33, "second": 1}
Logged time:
{"hour": 3, "minute": 24, "second": 11}
